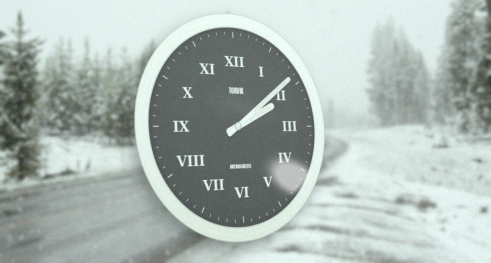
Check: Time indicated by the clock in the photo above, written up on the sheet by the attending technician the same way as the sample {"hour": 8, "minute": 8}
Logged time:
{"hour": 2, "minute": 9}
